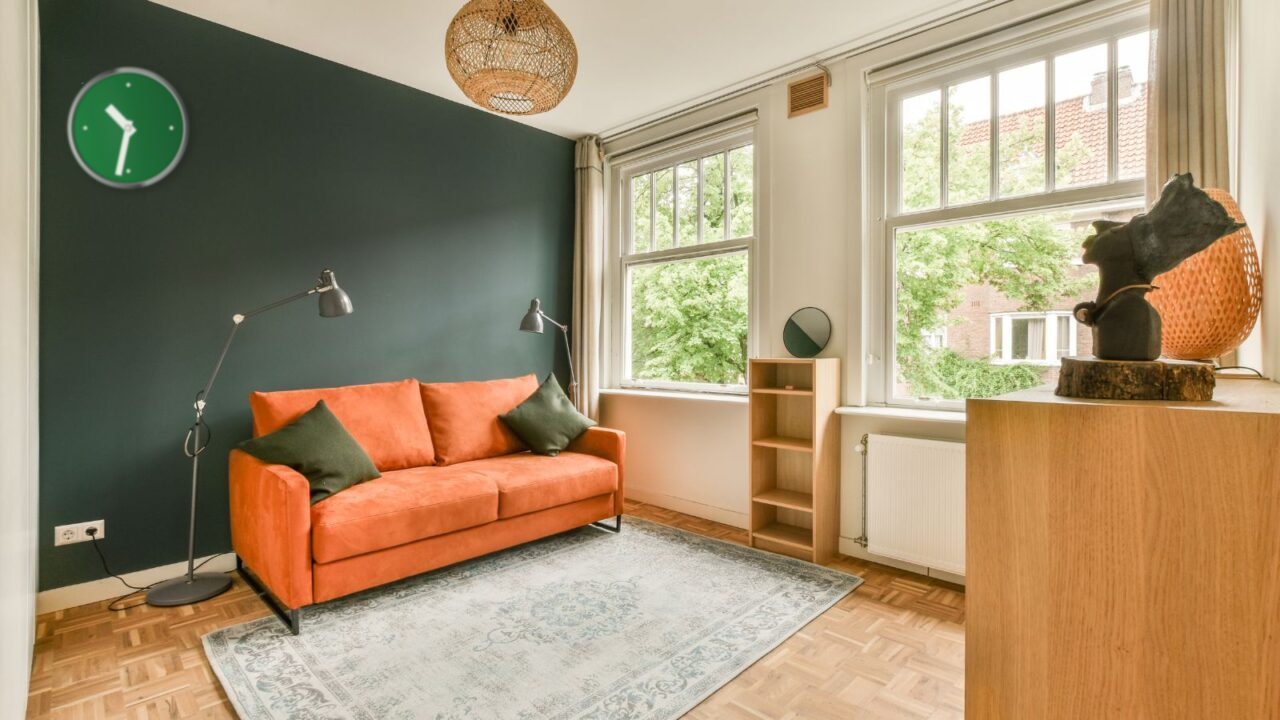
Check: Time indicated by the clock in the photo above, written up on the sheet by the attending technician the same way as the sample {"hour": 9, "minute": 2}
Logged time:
{"hour": 10, "minute": 32}
